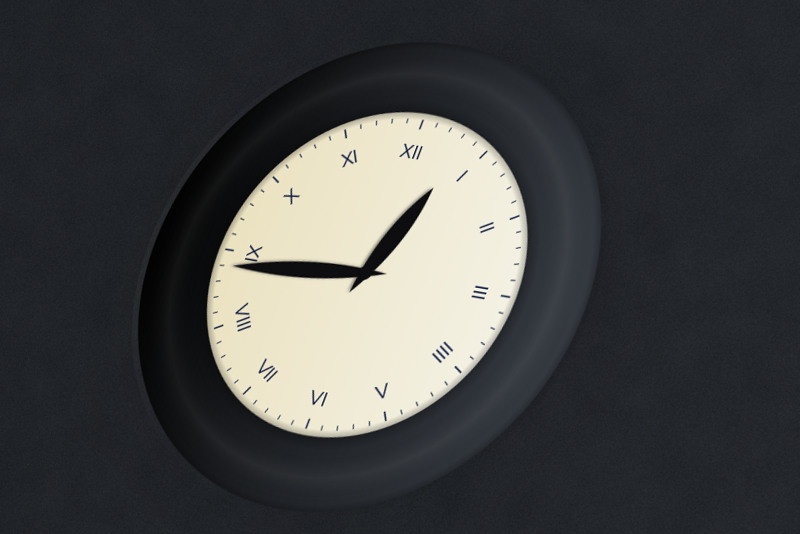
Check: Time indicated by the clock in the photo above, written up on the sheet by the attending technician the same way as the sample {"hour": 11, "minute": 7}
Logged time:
{"hour": 12, "minute": 44}
